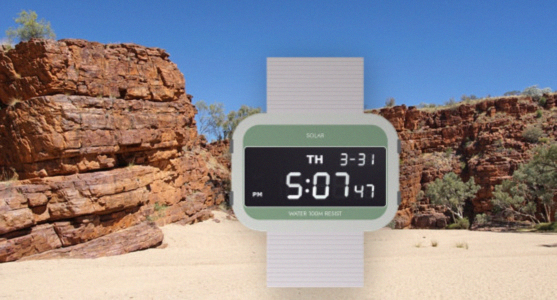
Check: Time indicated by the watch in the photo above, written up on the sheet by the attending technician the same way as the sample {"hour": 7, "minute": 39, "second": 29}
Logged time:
{"hour": 5, "minute": 7, "second": 47}
